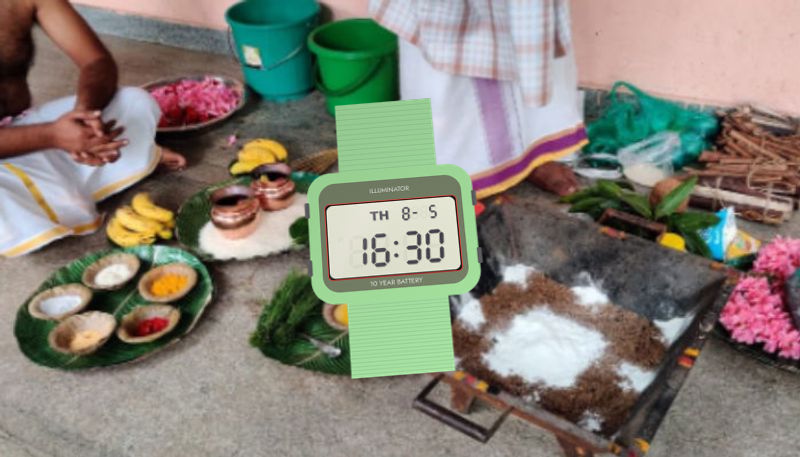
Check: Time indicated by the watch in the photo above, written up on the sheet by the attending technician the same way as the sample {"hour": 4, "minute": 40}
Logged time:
{"hour": 16, "minute": 30}
